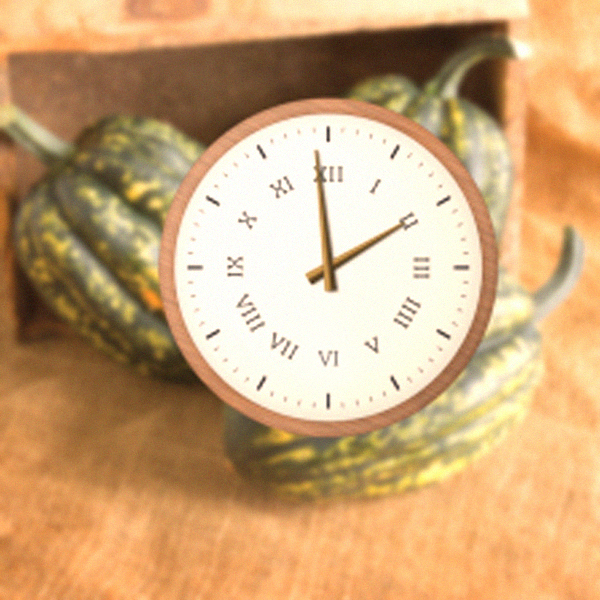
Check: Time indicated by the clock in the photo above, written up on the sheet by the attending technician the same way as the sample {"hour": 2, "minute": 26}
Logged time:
{"hour": 1, "minute": 59}
